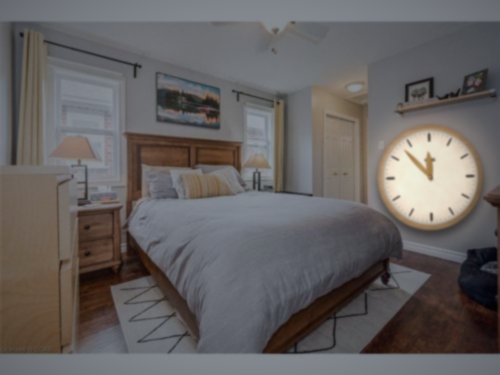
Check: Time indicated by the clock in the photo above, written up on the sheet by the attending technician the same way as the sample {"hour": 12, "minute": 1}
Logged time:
{"hour": 11, "minute": 53}
